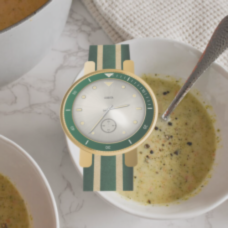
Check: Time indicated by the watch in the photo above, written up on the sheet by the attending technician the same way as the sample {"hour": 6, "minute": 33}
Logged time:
{"hour": 2, "minute": 36}
